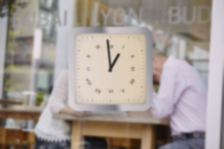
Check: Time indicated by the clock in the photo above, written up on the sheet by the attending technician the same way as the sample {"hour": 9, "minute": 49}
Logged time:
{"hour": 12, "minute": 59}
